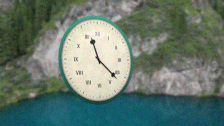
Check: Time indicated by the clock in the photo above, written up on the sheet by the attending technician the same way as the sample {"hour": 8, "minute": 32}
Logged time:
{"hour": 11, "minute": 22}
